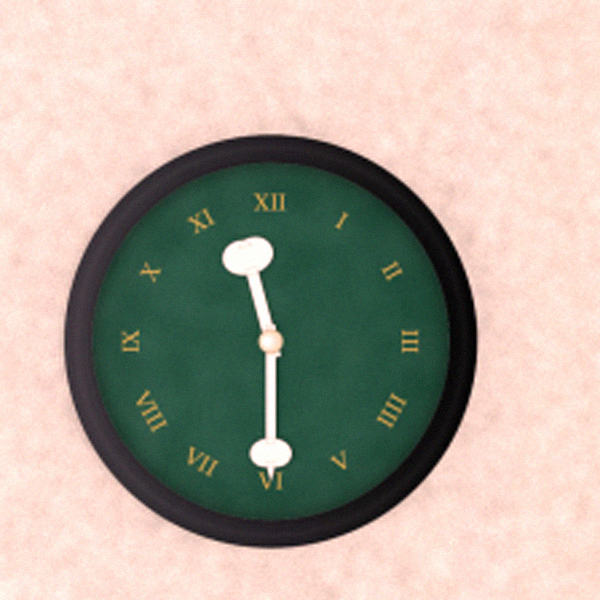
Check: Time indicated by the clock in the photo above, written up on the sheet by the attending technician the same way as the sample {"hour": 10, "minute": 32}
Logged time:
{"hour": 11, "minute": 30}
